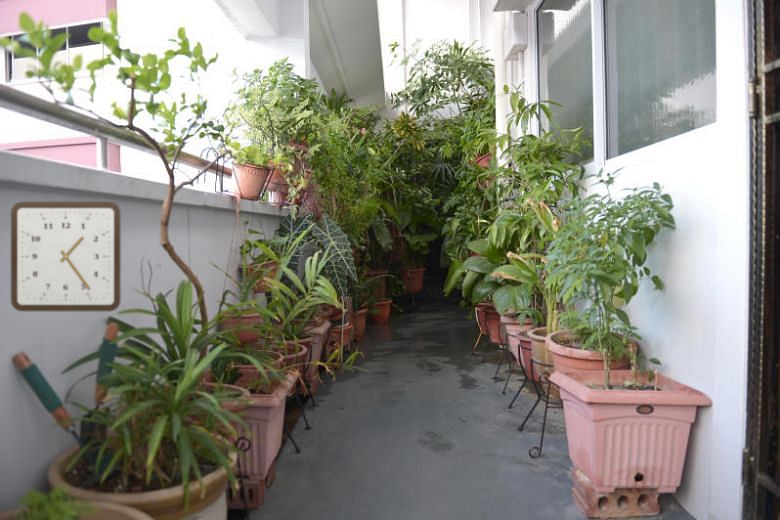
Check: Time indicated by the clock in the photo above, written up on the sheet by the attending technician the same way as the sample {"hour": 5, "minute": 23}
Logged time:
{"hour": 1, "minute": 24}
